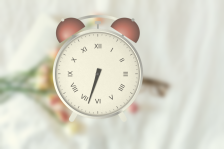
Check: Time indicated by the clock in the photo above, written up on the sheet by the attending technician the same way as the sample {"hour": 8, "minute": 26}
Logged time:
{"hour": 6, "minute": 33}
